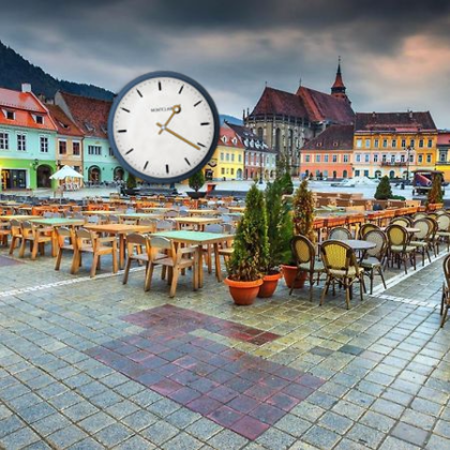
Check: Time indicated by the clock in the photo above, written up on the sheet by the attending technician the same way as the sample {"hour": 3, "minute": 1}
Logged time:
{"hour": 1, "minute": 21}
